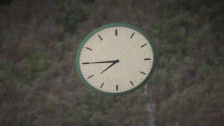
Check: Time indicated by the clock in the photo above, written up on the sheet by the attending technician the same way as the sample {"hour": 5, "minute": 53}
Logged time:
{"hour": 7, "minute": 45}
